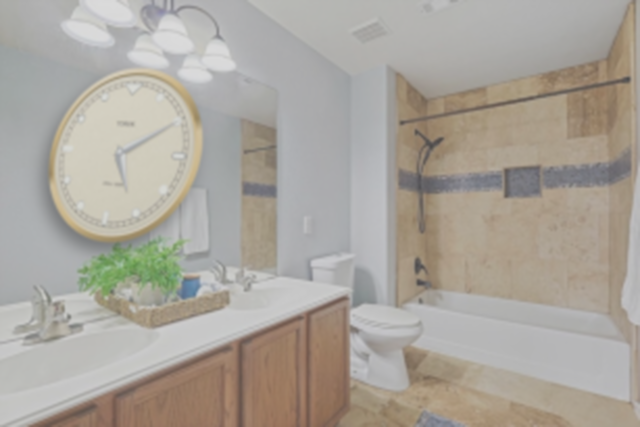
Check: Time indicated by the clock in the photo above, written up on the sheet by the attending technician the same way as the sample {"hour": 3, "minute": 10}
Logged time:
{"hour": 5, "minute": 10}
